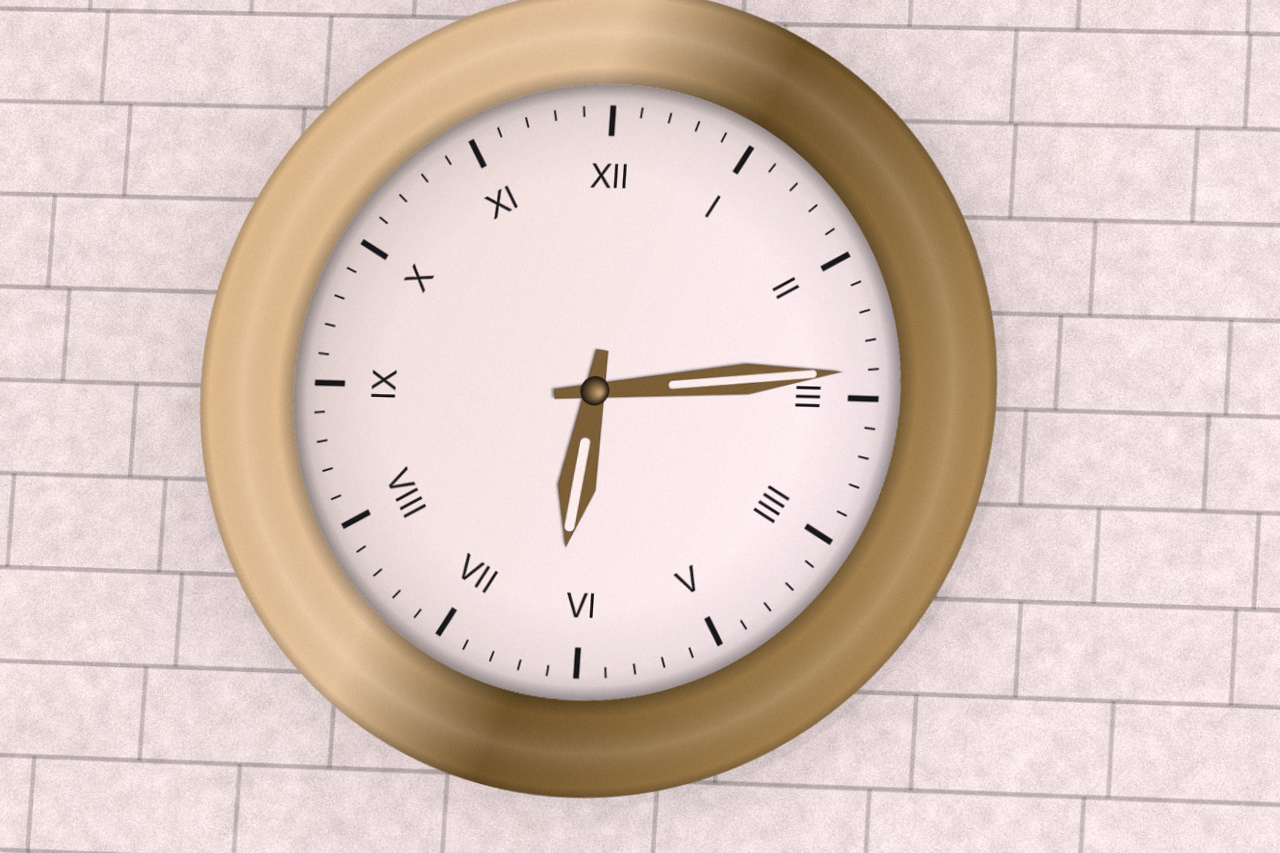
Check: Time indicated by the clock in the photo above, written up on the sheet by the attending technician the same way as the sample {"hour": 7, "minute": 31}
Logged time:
{"hour": 6, "minute": 14}
